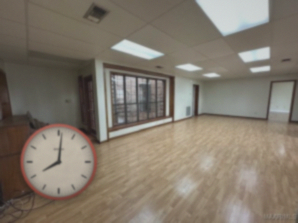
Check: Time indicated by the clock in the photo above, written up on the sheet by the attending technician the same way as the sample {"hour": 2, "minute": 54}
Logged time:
{"hour": 8, "minute": 1}
